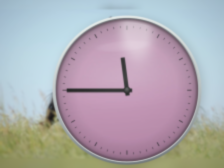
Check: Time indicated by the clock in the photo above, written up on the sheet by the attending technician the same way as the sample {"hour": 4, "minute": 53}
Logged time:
{"hour": 11, "minute": 45}
